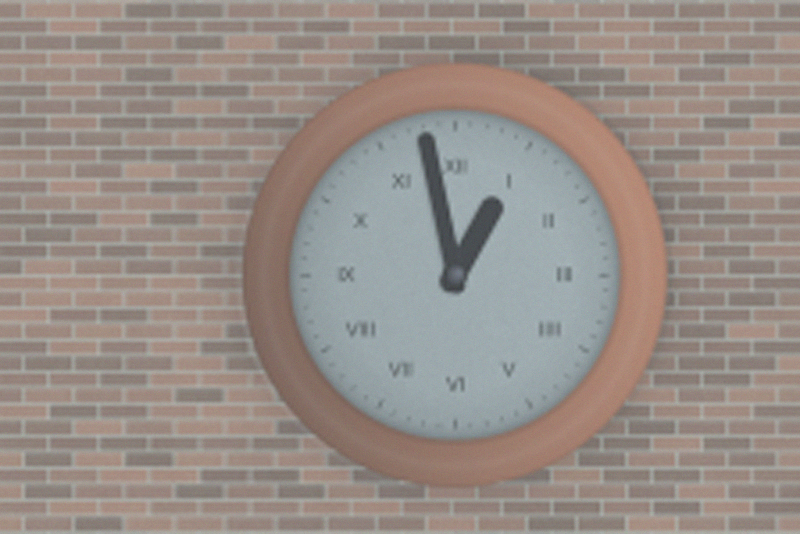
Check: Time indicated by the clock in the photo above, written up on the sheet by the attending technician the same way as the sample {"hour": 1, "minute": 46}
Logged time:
{"hour": 12, "minute": 58}
